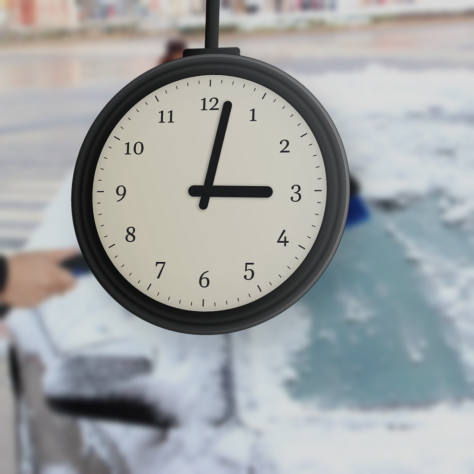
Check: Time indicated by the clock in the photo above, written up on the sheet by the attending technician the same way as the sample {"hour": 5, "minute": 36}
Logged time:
{"hour": 3, "minute": 2}
